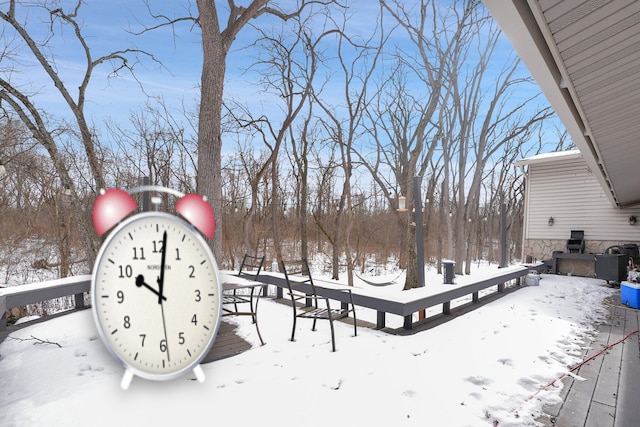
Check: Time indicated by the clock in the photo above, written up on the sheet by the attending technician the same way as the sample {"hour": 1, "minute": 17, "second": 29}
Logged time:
{"hour": 10, "minute": 1, "second": 29}
